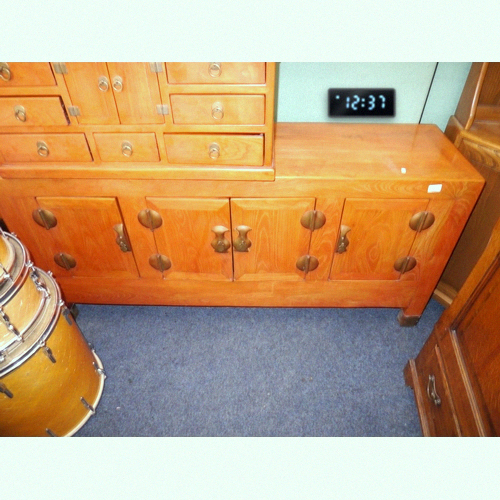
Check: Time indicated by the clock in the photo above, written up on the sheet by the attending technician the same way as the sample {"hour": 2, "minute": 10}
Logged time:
{"hour": 12, "minute": 37}
